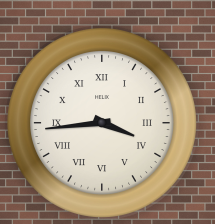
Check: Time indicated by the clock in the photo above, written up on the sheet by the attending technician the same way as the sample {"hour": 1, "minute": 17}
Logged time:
{"hour": 3, "minute": 44}
